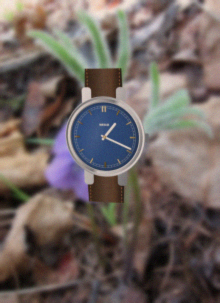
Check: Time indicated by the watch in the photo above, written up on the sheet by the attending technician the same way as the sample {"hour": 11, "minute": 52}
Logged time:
{"hour": 1, "minute": 19}
